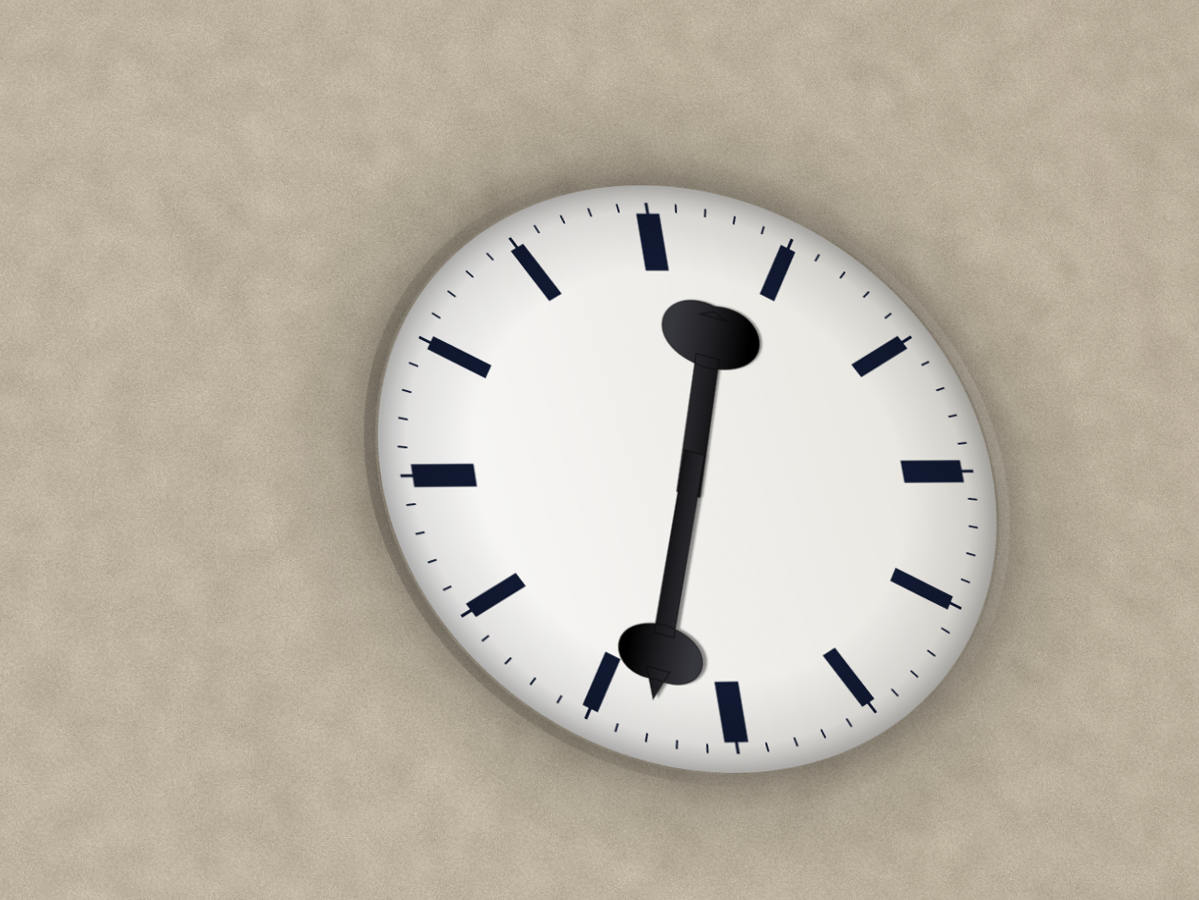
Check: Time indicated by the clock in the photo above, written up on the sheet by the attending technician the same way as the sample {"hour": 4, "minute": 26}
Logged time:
{"hour": 12, "minute": 33}
